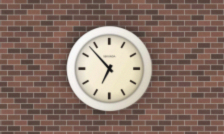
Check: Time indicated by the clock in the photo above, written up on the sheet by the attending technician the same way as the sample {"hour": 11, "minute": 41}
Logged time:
{"hour": 6, "minute": 53}
